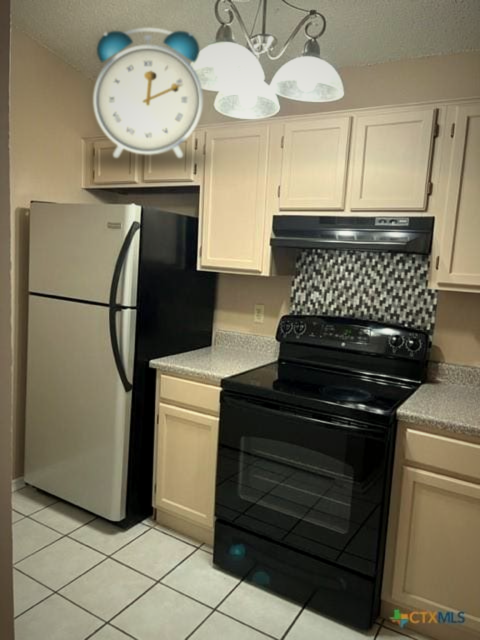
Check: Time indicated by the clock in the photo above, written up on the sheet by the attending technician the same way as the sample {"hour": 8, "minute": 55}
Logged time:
{"hour": 12, "minute": 11}
